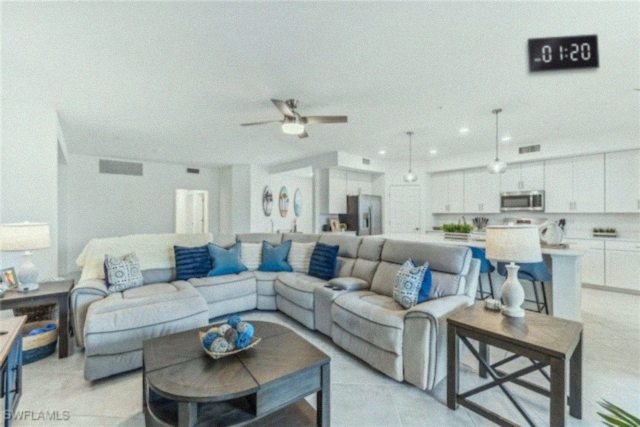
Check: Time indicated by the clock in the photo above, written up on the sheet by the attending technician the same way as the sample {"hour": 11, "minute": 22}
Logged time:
{"hour": 1, "minute": 20}
